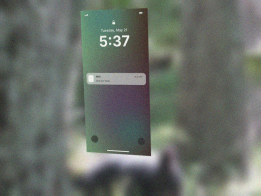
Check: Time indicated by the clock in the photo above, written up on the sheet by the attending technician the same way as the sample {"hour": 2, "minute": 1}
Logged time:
{"hour": 5, "minute": 37}
